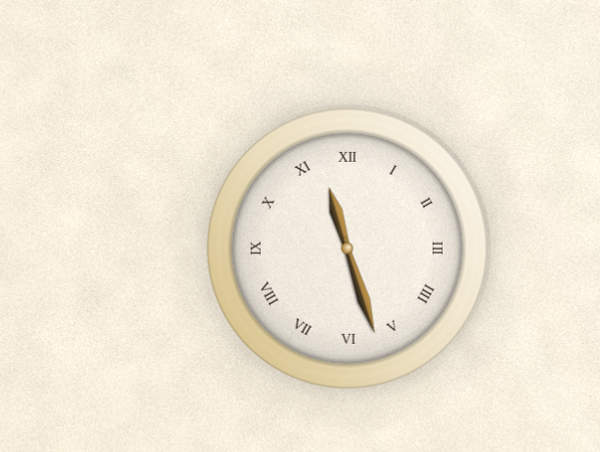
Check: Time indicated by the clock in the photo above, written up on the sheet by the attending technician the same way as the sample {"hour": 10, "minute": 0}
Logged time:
{"hour": 11, "minute": 27}
